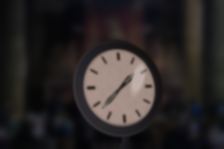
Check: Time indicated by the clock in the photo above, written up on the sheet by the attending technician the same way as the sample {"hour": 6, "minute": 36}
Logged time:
{"hour": 1, "minute": 38}
